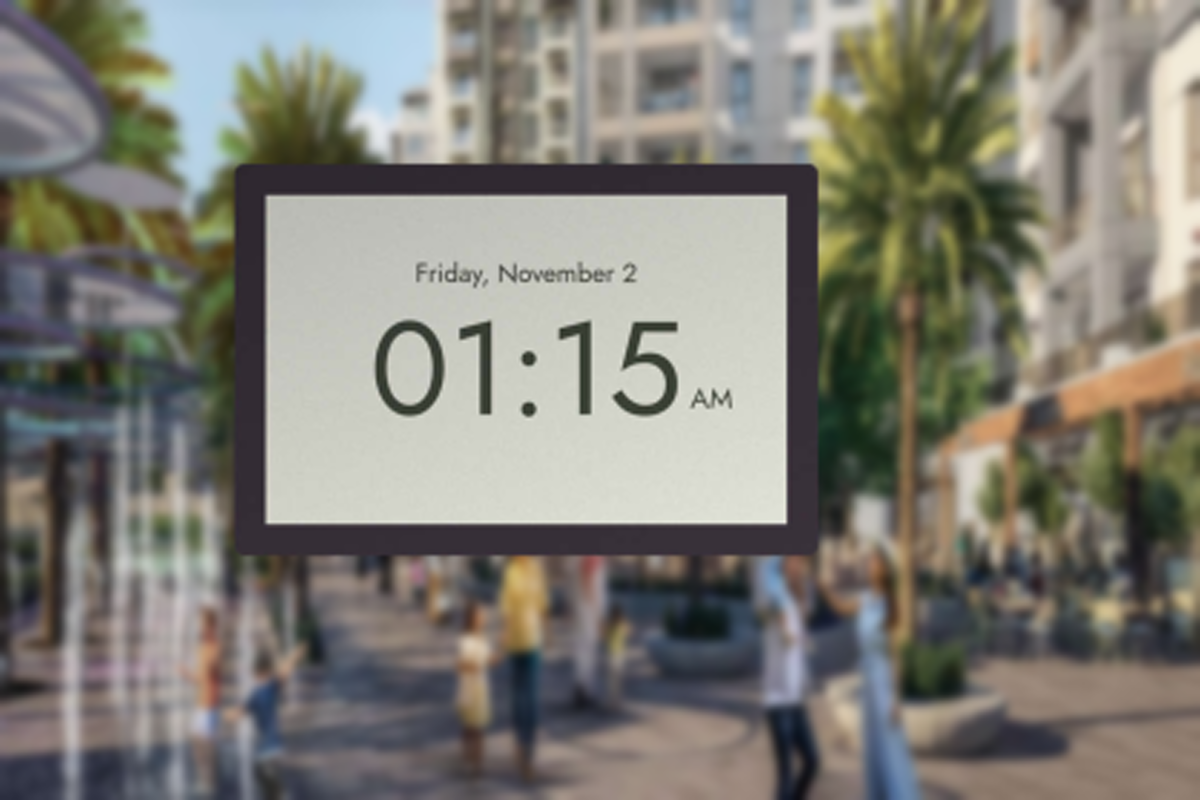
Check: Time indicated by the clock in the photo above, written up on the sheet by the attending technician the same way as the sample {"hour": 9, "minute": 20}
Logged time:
{"hour": 1, "minute": 15}
